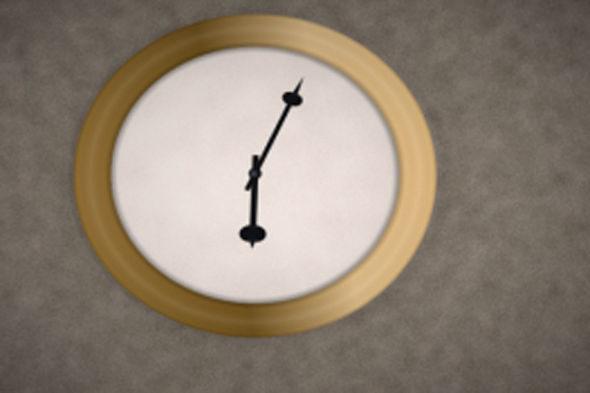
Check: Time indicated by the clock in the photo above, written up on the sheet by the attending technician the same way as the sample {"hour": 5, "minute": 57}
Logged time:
{"hour": 6, "minute": 4}
